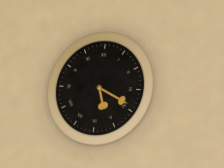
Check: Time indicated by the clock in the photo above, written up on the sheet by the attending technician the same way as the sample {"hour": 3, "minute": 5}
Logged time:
{"hour": 5, "minute": 19}
